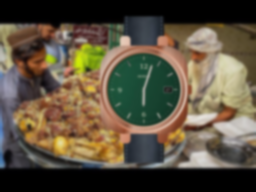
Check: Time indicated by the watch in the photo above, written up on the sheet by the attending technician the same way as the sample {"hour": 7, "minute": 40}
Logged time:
{"hour": 6, "minute": 3}
